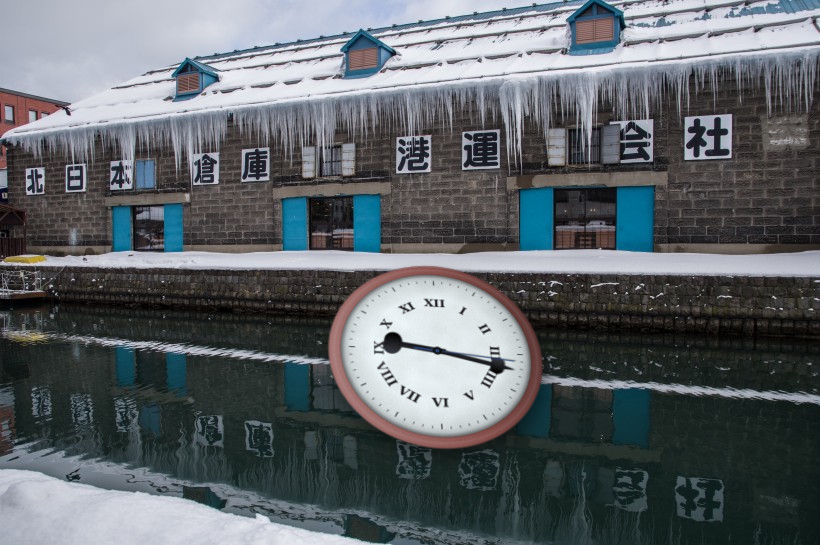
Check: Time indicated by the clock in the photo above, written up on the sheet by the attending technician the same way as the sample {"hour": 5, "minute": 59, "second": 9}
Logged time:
{"hour": 9, "minute": 17, "second": 16}
